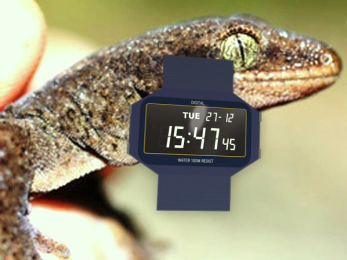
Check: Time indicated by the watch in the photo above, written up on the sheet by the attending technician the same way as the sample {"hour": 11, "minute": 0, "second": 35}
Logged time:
{"hour": 15, "minute": 47, "second": 45}
